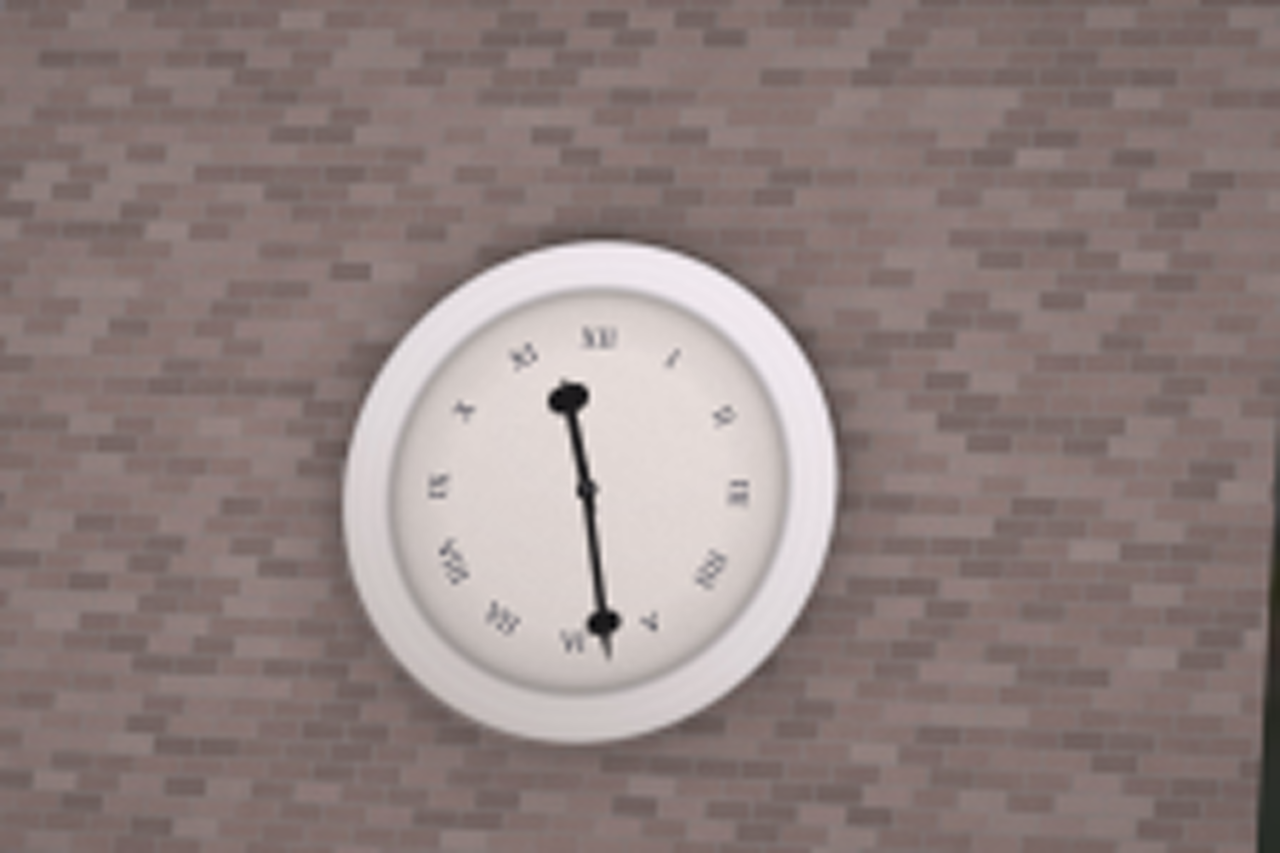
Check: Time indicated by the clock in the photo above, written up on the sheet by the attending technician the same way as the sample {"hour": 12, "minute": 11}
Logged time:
{"hour": 11, "minute": 28}
